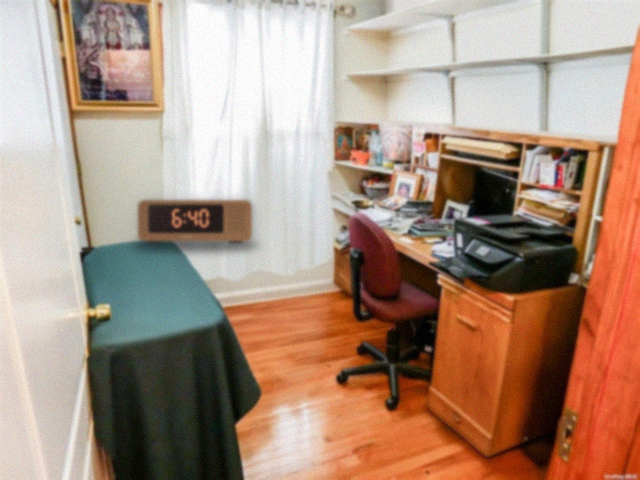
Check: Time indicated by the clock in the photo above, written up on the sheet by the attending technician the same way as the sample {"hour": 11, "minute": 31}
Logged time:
{"hour": 6, "minute": 40}
